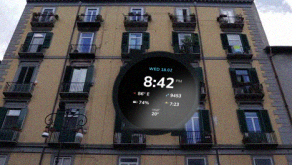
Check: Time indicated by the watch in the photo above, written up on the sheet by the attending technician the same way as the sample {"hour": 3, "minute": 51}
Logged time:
{"hour": 8, "minute": 42}
